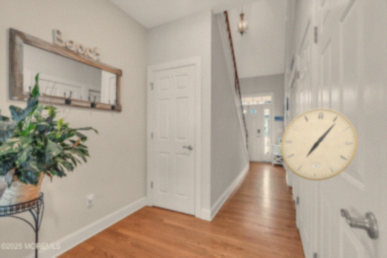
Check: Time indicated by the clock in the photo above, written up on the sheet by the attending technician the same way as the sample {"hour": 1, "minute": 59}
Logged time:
{"hour": 7, "minute": 6}
